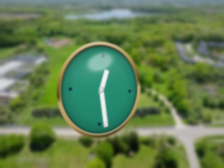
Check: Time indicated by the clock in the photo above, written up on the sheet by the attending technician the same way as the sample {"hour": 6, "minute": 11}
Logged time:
{"hour": 12, "minute": 28}
